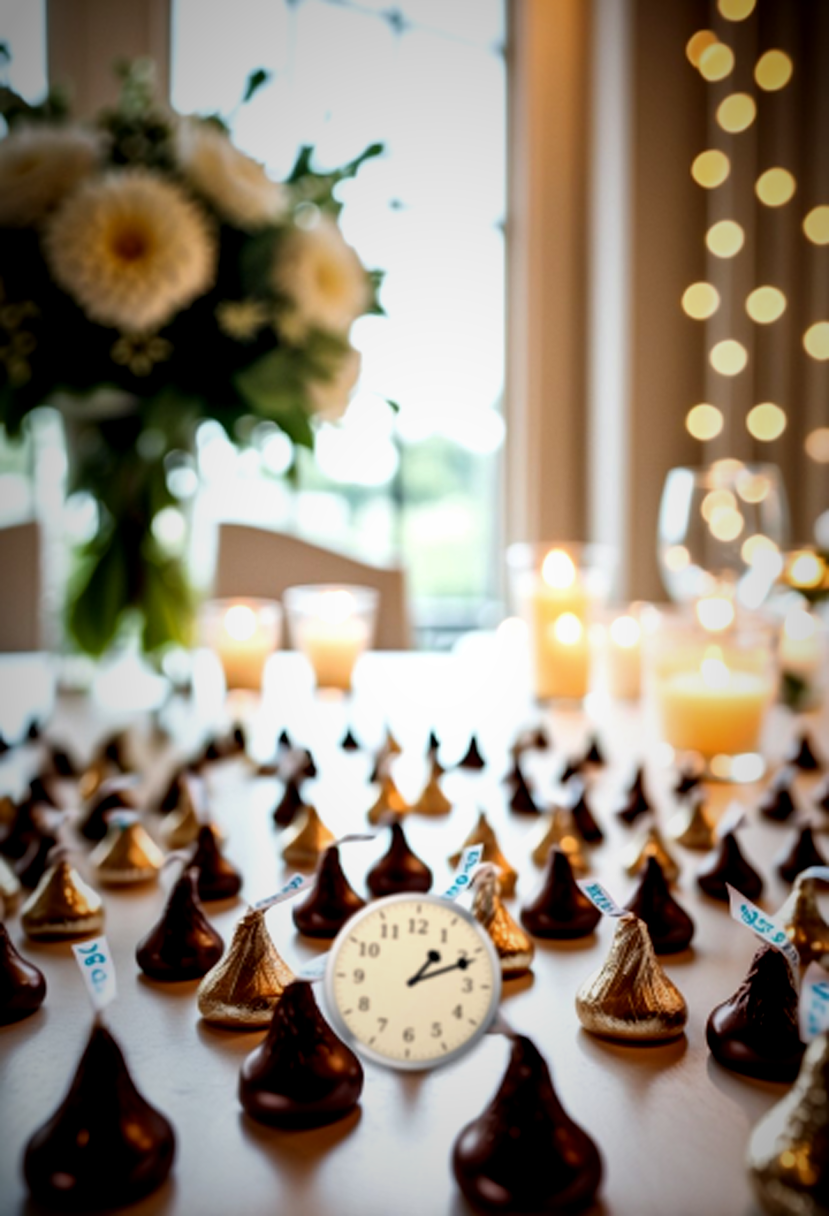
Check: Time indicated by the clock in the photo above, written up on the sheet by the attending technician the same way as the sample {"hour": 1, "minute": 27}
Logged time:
{"hour": 1, "minute": 11}
